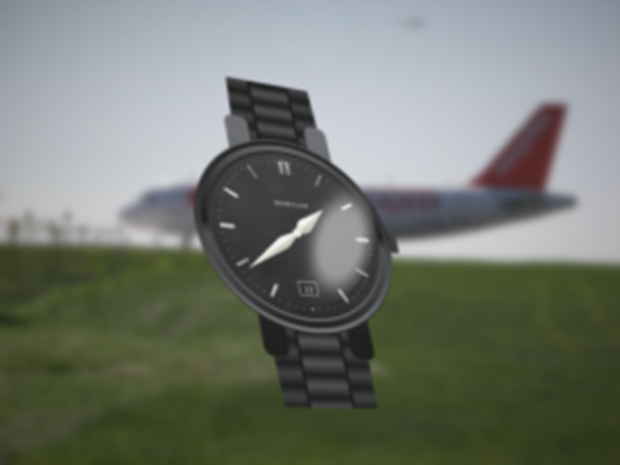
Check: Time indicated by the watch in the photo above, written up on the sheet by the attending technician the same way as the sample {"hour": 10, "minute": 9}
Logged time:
{"hour": 1, "minute": 39}
